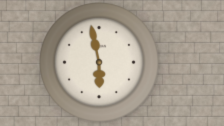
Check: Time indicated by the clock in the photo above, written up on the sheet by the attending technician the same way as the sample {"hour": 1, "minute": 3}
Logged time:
{"hour": 5, "minute": 58}
